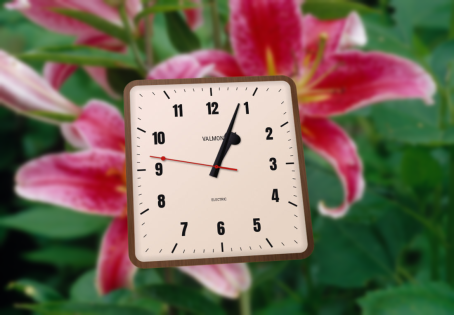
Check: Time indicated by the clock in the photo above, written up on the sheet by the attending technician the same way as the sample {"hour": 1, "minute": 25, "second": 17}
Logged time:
{"hour": 1, "minute": 3, "second": 47}
